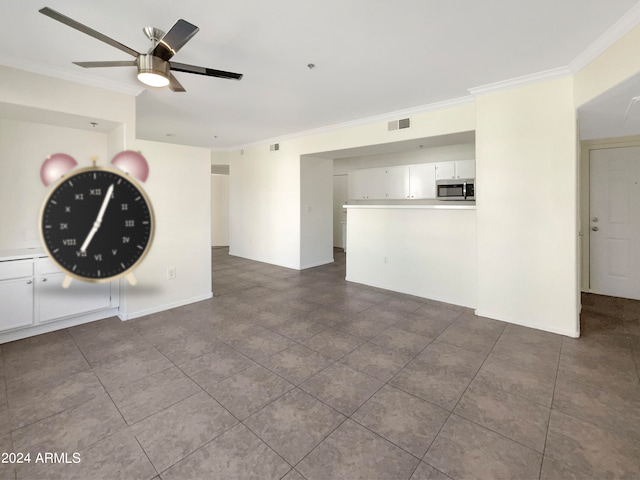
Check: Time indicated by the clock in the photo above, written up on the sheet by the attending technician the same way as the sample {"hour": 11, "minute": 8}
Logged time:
{"hour": 7, "minute": 4}
